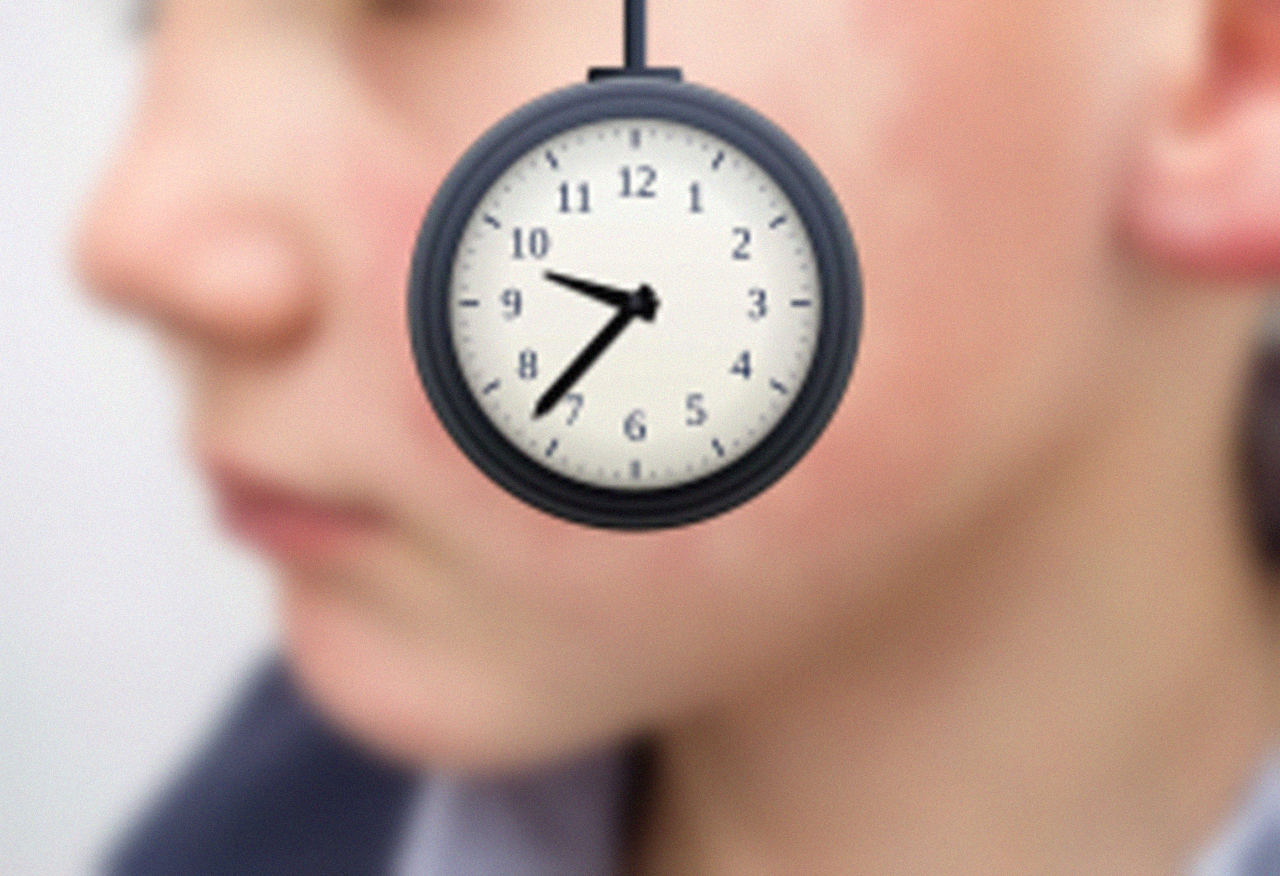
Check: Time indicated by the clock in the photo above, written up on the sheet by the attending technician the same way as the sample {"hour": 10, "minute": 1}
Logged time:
{"hour": 9, "minute": 37}
